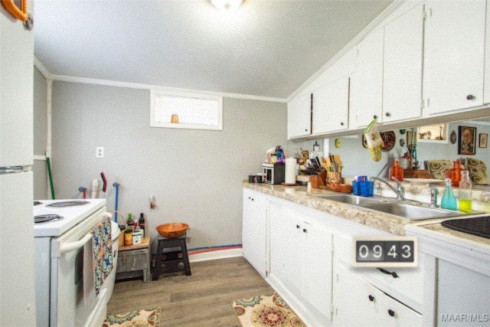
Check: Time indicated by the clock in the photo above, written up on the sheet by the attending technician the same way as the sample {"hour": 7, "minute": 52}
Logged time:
{"hour": 9, "minute": 43}
